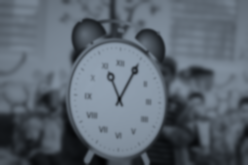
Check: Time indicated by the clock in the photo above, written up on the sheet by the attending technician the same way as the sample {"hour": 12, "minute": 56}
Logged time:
{"hour": 11, "minute": 5}
